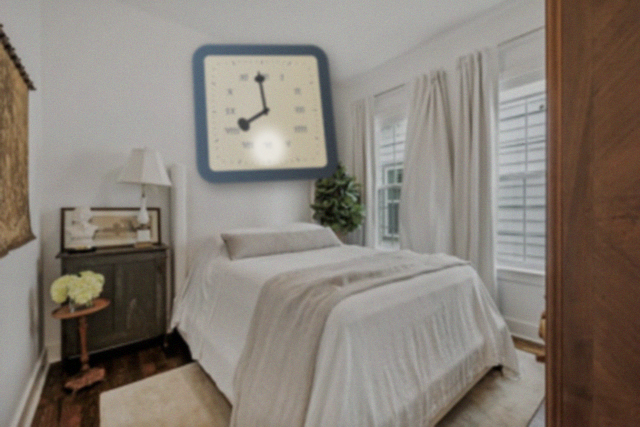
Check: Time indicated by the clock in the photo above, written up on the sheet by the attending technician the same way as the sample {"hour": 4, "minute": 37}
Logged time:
{"hour": 7, "minute": 59}
